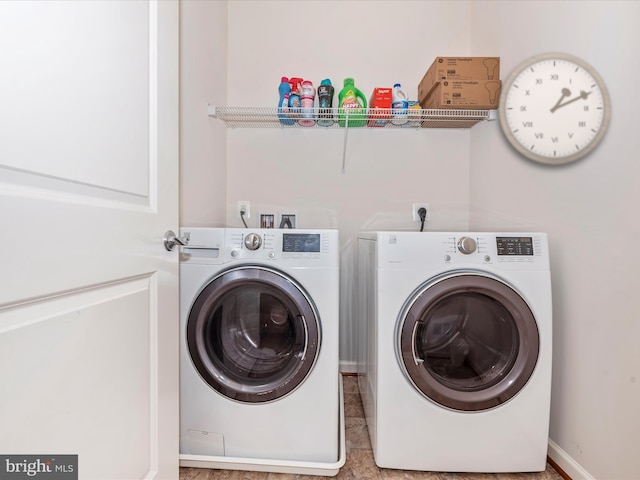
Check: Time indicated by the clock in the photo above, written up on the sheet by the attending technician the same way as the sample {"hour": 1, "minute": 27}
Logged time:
{"hour": 1, "minute": 11}
